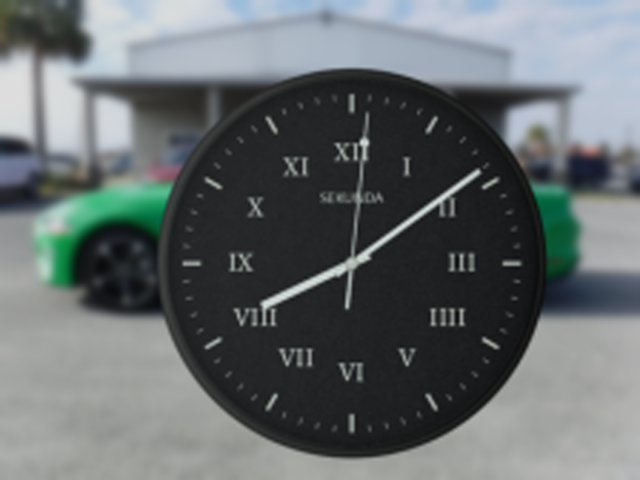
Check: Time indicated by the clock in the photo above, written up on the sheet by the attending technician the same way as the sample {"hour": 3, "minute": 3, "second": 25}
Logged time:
{"hour": 8, "minute": 9, "second": 1}
